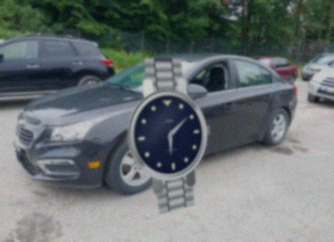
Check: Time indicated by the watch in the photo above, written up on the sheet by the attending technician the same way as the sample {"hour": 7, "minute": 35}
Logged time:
{"hour": 6, "minute": 9}
